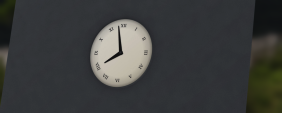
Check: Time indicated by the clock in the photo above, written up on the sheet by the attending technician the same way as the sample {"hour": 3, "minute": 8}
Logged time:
{"hour": 7, "minute": 58}
